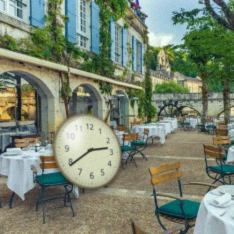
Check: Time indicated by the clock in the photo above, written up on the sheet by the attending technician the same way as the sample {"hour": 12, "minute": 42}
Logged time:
{"hour": 2, "minute": 39}
